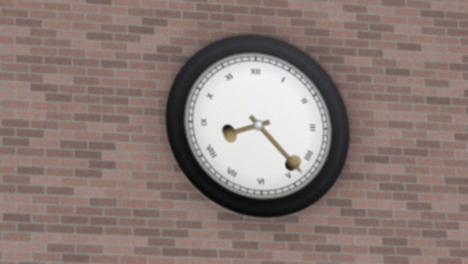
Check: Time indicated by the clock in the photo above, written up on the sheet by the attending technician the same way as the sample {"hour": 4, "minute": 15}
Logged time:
{"hour": 8, "minute": 23}
